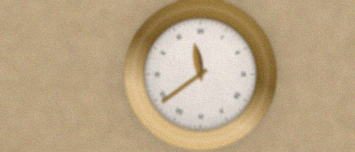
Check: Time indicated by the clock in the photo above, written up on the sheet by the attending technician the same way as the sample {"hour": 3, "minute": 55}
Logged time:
{"hour": 11, "minute": 39}
